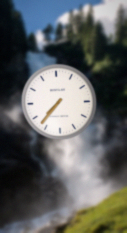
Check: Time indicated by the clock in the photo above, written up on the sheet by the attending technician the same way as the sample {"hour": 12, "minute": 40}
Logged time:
{"hour": 7, "minute": 37}
